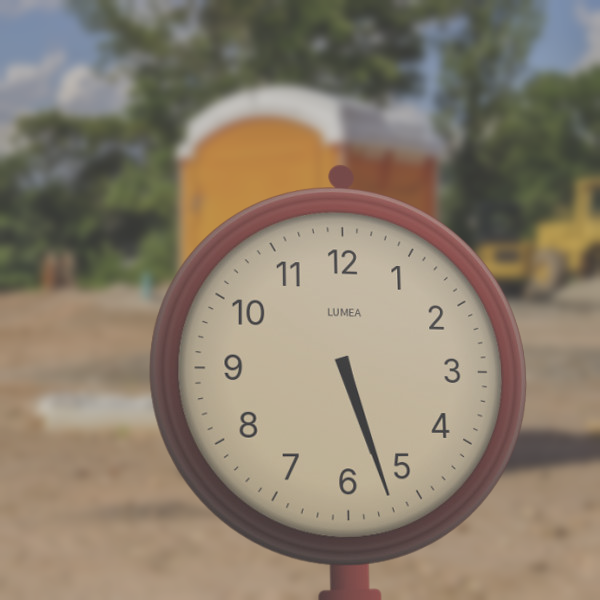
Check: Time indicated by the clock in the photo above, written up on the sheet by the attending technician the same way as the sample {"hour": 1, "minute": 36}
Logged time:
{"hour": 5, "minute": 27}
